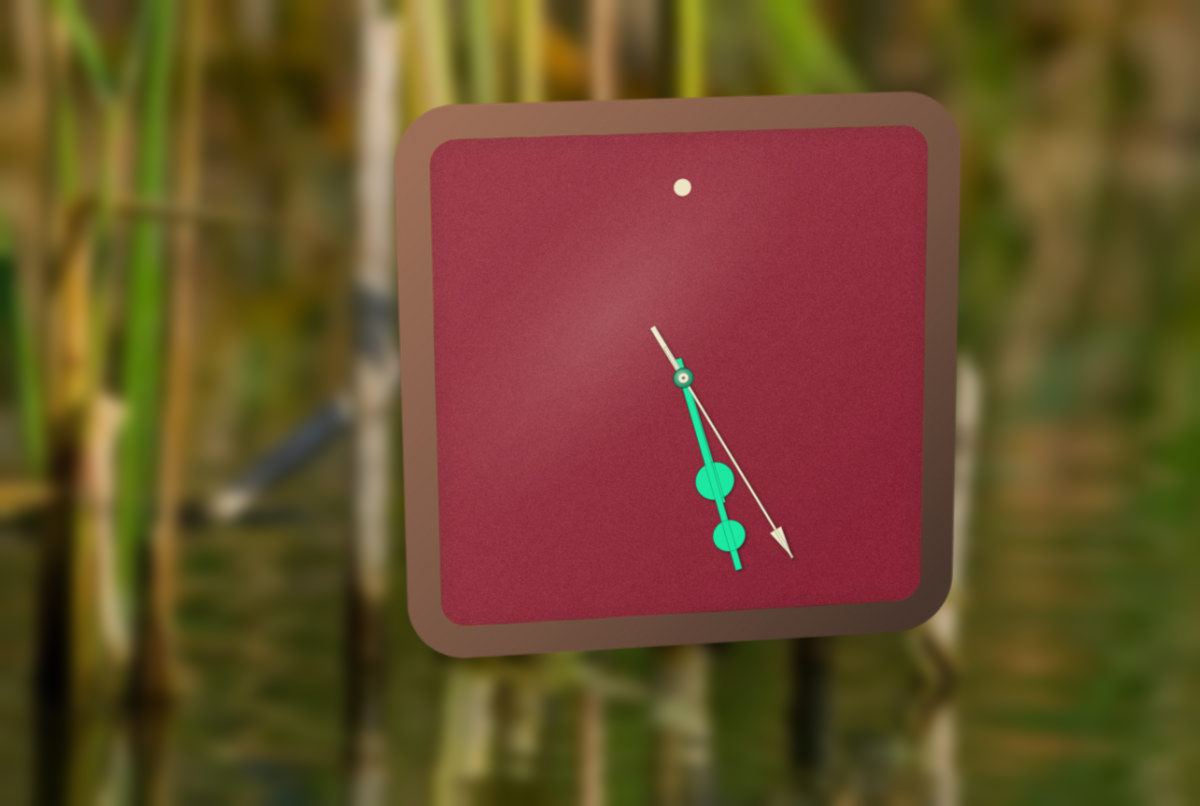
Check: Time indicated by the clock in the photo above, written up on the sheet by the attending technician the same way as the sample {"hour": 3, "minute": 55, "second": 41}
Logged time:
{"hour": 5, "minute": 27, "second": 25}
